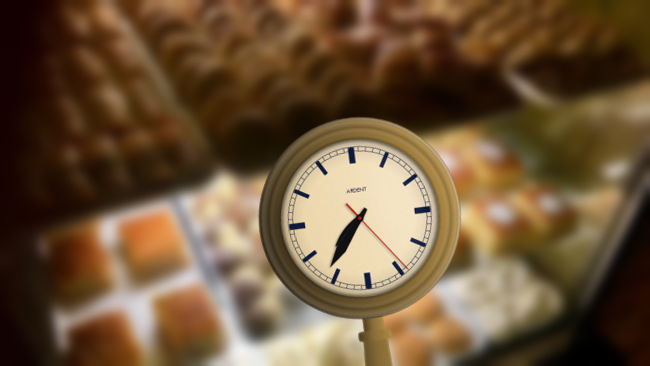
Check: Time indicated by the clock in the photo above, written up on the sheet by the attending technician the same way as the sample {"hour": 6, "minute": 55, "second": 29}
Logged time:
{"hour": 7, "minute": 36, "second": 24}
